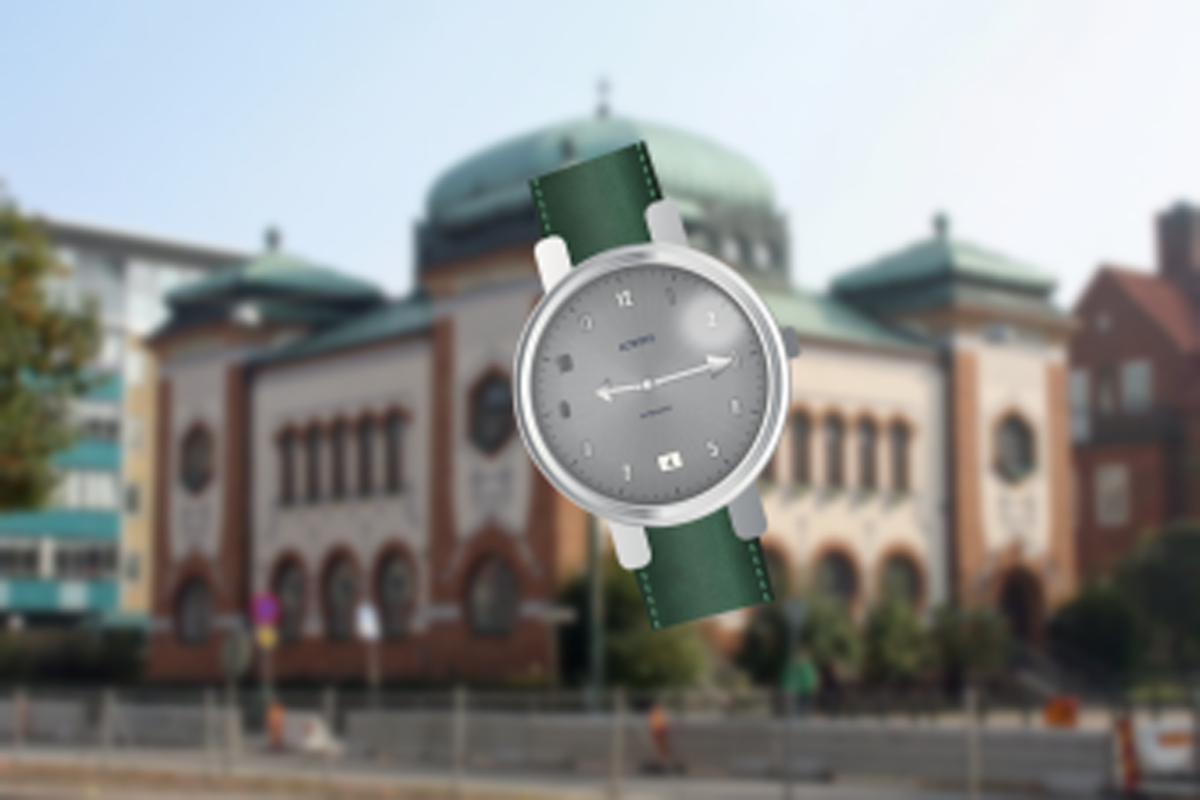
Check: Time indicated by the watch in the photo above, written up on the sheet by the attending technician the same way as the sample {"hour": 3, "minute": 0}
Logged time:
{"hour": 9, "minute": 15}
